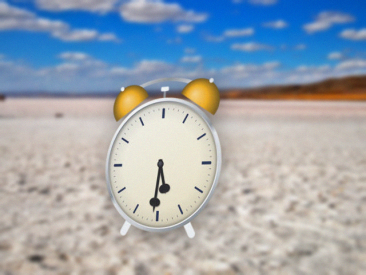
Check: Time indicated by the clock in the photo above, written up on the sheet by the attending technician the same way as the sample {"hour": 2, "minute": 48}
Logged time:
{"hour": 5, "minute": 31}
